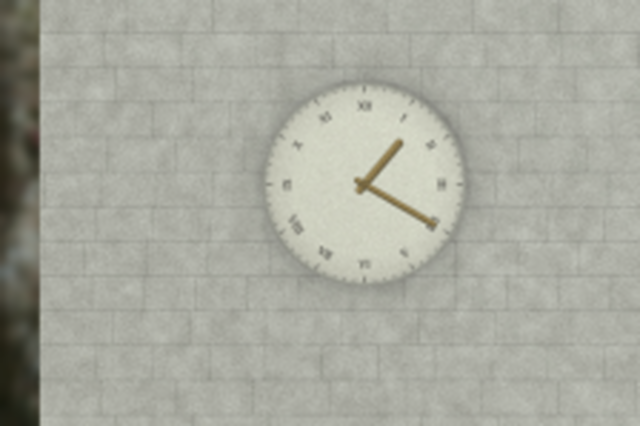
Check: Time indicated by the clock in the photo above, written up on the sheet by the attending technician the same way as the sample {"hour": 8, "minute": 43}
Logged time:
{"hour": 1, "minute": 20}
